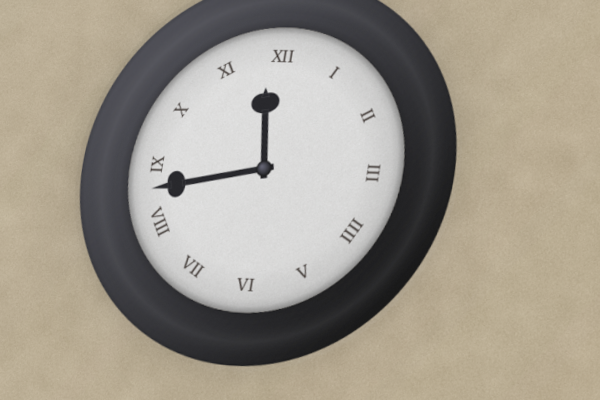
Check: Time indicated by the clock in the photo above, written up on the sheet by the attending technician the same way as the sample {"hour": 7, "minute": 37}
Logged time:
{"hour": 11, "minute": 43}
